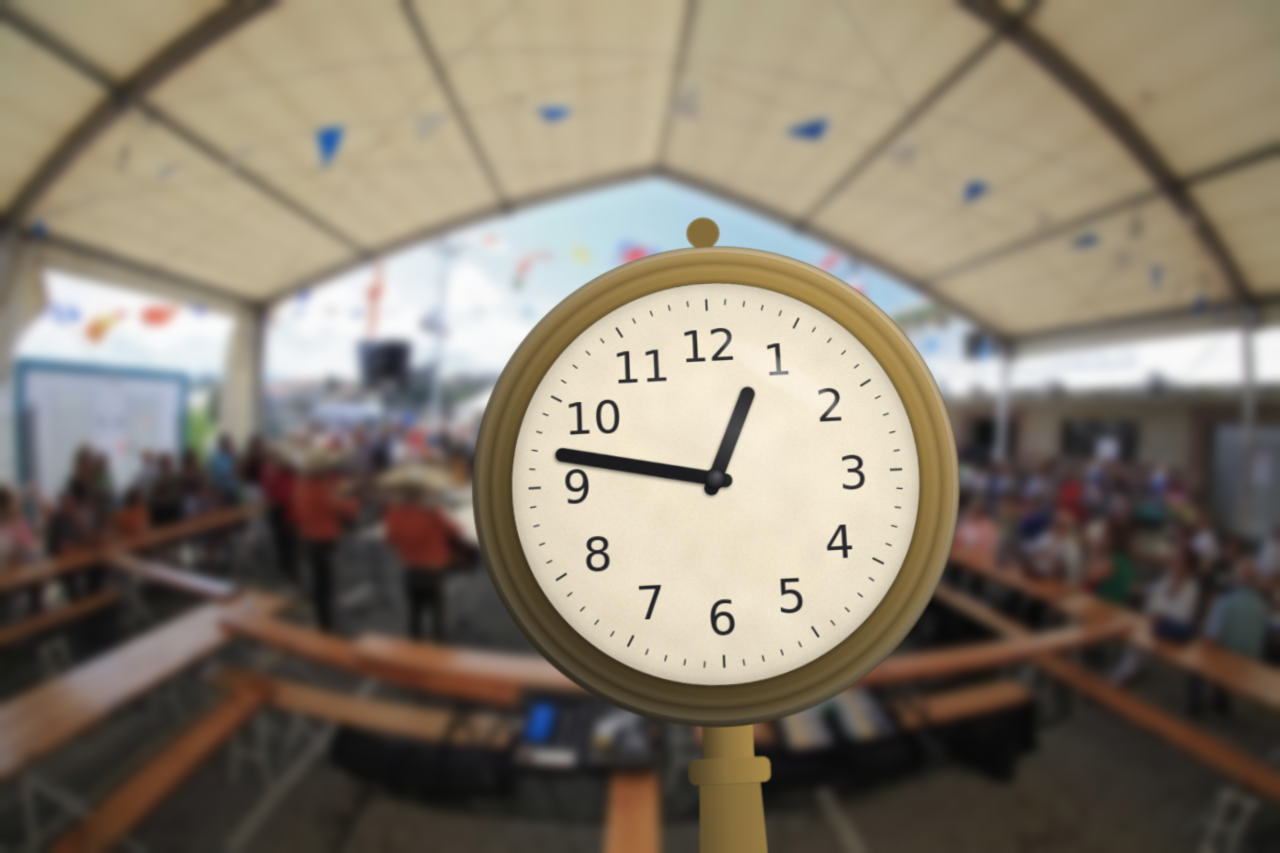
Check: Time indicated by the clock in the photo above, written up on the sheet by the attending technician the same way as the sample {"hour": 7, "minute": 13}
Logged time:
{"hour": 12, "minute": 47}
